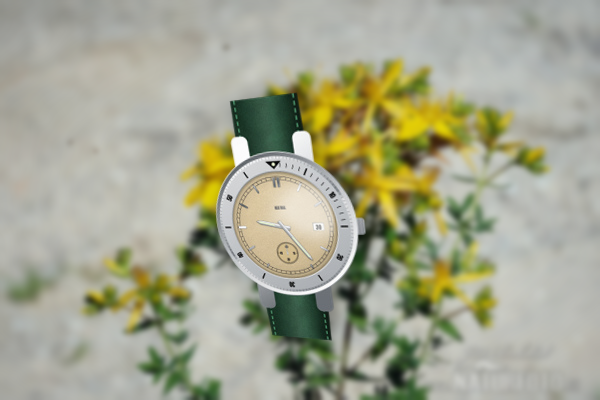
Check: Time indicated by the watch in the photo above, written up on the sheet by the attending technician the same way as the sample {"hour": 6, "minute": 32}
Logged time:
{"hour": 9, "minute": 24}
